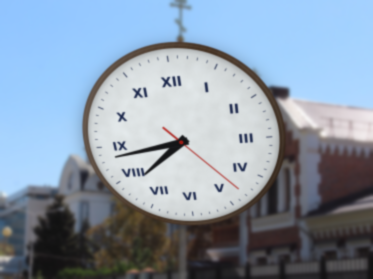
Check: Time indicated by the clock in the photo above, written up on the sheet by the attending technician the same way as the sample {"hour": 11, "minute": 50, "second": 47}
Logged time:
{"hour": 7, "minute": 43, "second": 23}
